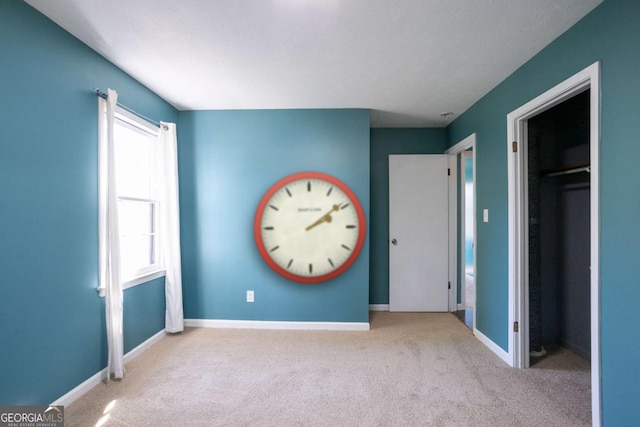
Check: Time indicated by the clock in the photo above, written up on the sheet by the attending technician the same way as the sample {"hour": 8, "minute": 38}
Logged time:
{"hour": 2, "minute": 9}
